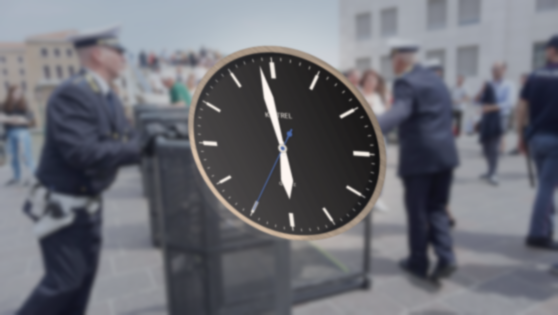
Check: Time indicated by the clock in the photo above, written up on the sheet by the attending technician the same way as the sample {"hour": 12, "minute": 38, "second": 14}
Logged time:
{"hour": 5, "minute": 58, "second": 35}
